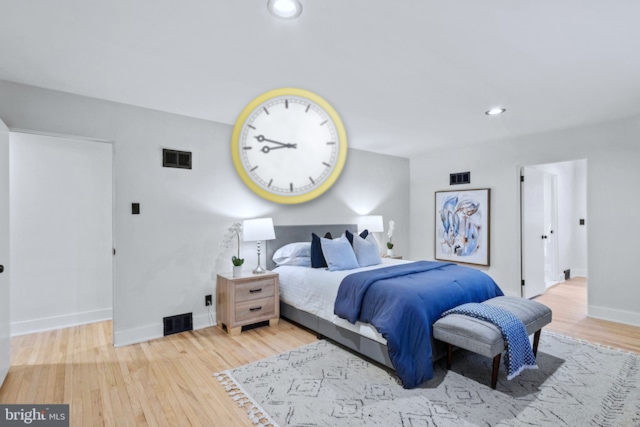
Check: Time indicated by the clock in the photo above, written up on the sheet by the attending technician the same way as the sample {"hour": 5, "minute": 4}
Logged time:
{"hour": 8, "minute": 48}
